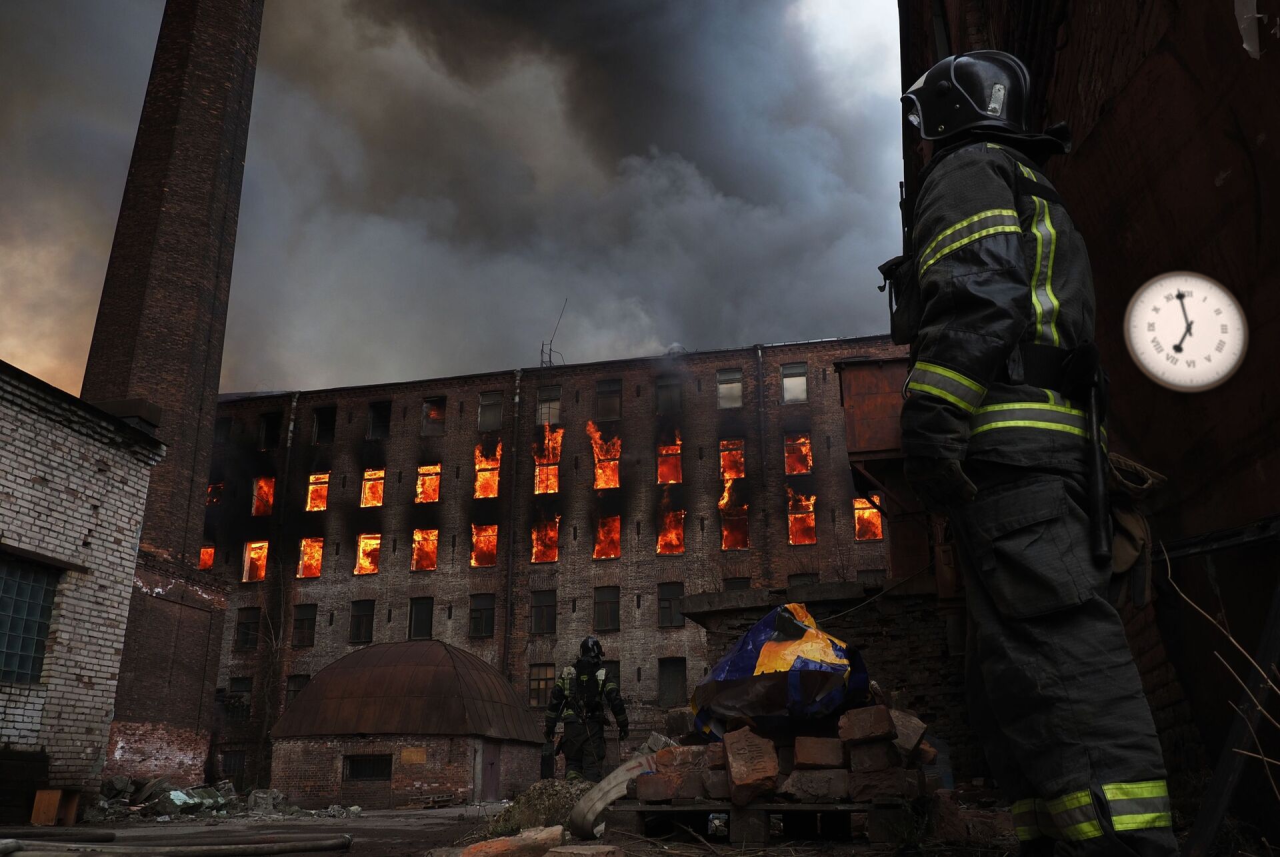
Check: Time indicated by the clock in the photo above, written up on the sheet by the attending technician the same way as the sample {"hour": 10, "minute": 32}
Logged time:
{"hour": 6, "minute": 58}
